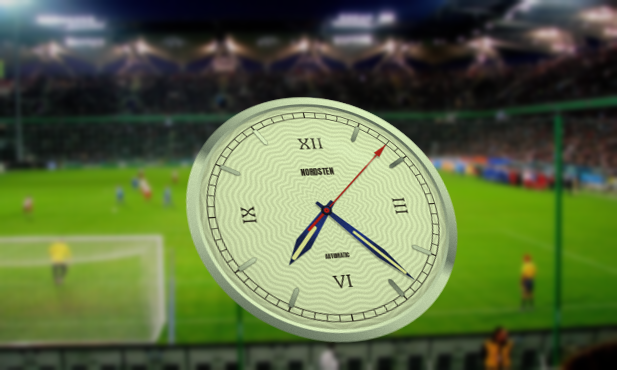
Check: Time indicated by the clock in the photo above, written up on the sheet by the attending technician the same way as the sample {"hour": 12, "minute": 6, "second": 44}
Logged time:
{"hour": 7, "minute": 23, "second": 8}
